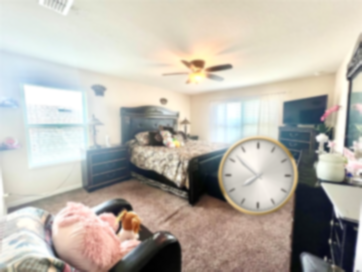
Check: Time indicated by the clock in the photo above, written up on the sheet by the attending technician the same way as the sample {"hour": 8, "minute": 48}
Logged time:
{"hour": 7, "minute": 52}
